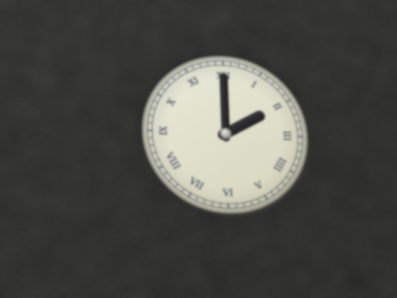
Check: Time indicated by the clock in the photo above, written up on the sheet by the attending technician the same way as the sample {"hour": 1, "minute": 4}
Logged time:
{"hour": 2, "minute": 0}
